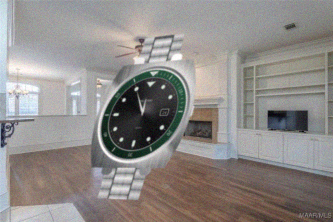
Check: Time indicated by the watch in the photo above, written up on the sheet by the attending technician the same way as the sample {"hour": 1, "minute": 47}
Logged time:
{"hour": 11, "minute": 55}
